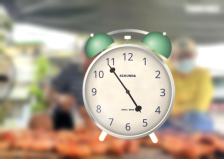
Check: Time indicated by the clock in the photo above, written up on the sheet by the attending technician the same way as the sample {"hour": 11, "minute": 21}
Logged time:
{"hour": 4, "minute": 54}
